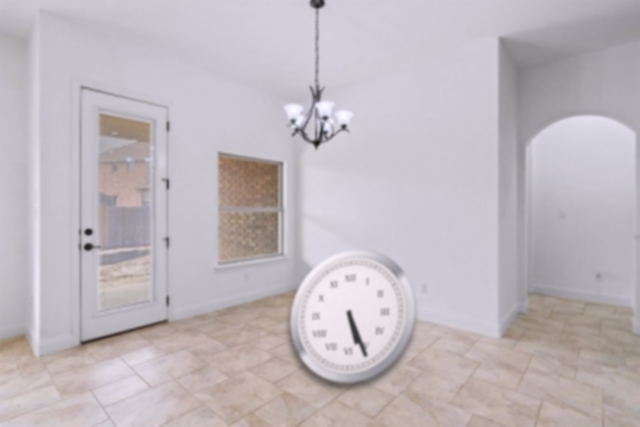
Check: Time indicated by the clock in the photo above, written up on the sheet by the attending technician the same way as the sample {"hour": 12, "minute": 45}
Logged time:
{"hour": 5, "minute": 26}
